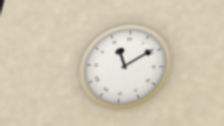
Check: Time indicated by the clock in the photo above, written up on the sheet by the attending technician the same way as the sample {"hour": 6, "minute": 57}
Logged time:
{"hour": 11, "minute": 9}
